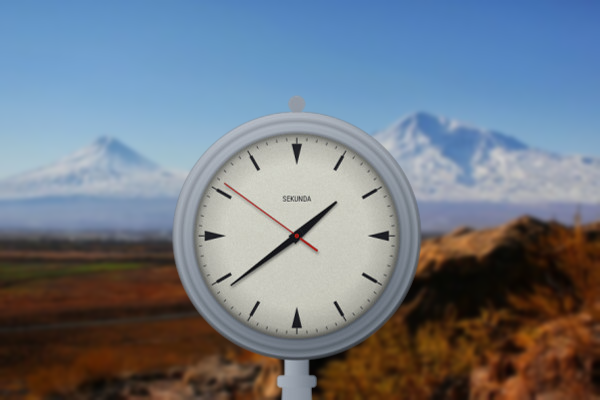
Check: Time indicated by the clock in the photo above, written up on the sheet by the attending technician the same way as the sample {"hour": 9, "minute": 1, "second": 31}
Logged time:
{"hour": 1, "minute": 38, "second": 51}
